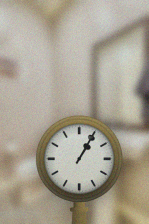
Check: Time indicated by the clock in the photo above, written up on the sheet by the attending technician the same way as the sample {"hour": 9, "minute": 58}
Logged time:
{"hour": 1, "minute": 5}
